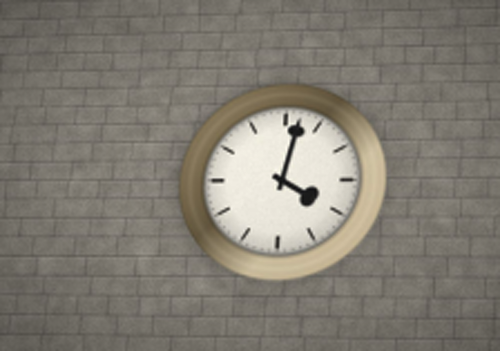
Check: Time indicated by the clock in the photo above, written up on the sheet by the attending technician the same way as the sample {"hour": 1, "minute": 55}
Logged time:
{"hour": 4, "minute": 2}
